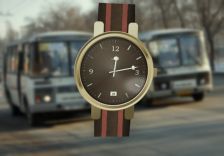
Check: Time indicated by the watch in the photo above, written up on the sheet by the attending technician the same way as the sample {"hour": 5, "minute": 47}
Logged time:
{"hour": 12, "minute": 13}
